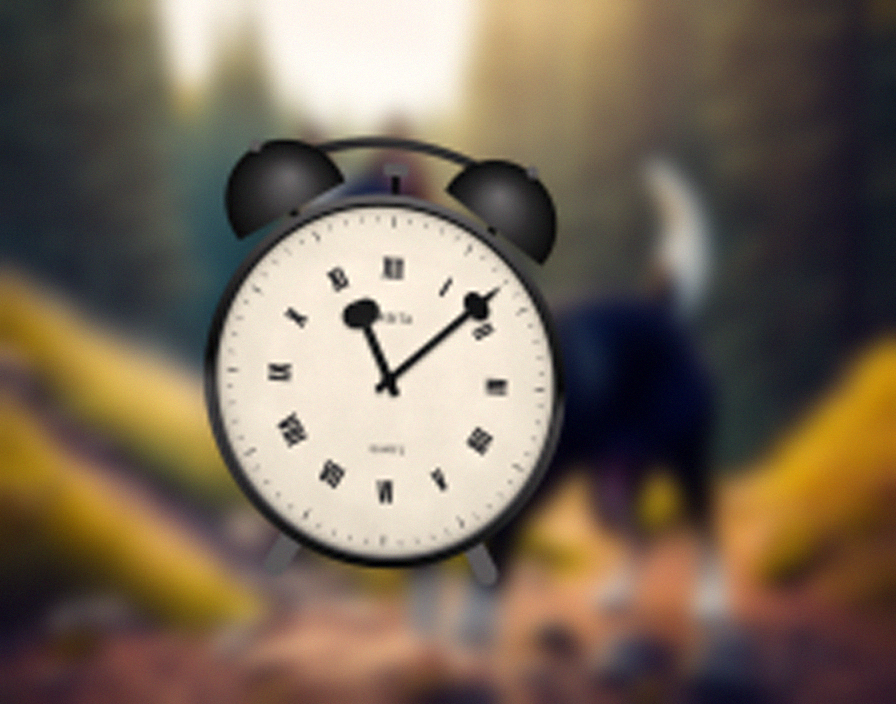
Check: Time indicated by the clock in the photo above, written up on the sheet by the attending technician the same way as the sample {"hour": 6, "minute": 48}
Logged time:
{"hour": 11, "minute": 8}
